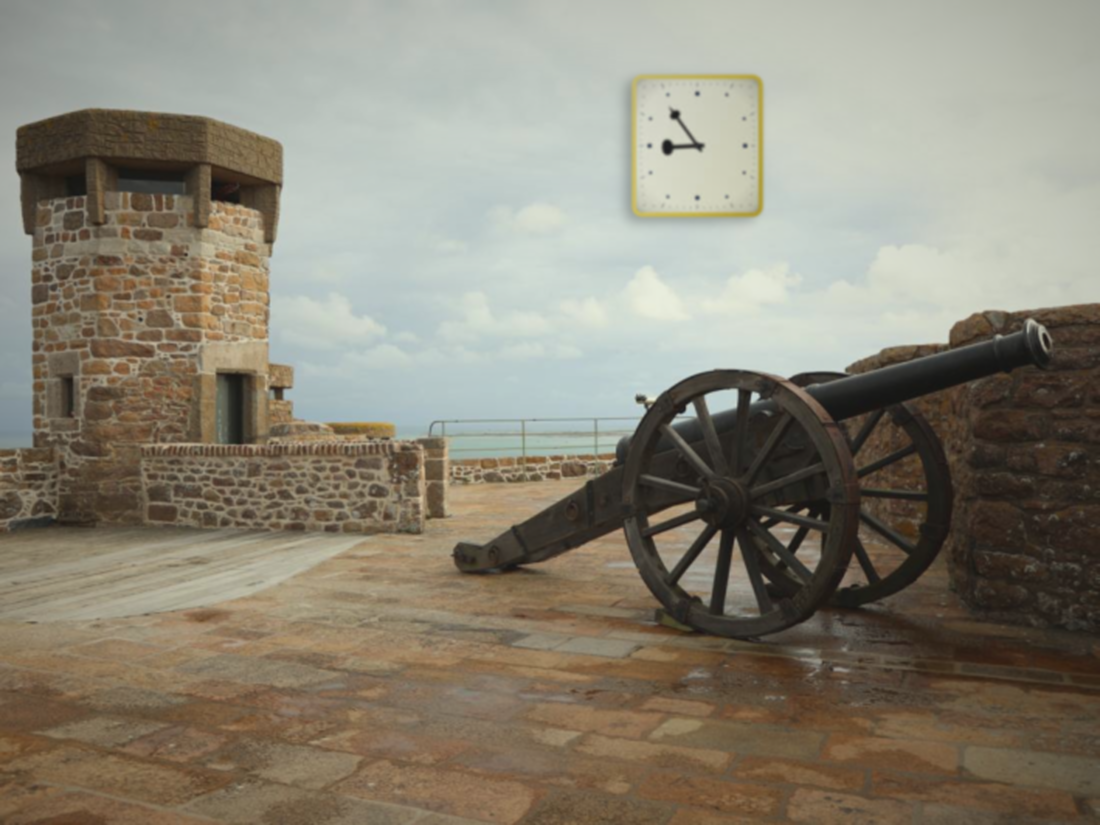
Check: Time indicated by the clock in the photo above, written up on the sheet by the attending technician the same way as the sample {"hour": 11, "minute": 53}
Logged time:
{"hour": 8, "minute": 54}
